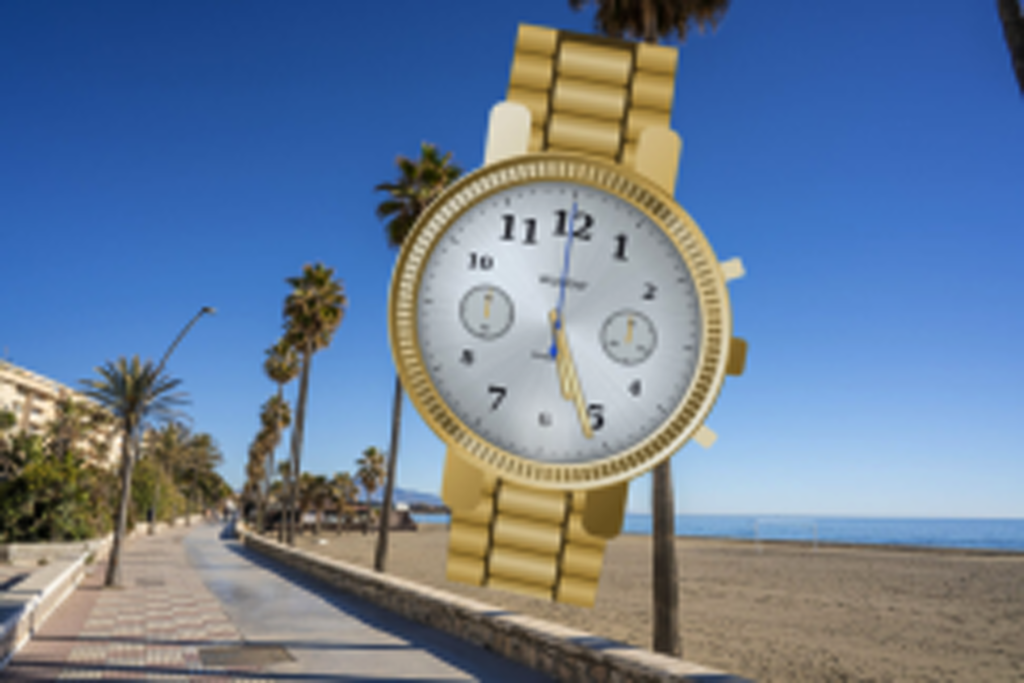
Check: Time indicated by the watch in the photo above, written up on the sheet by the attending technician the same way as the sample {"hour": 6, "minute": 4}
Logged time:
{"hour": 5, "minute": 26}
